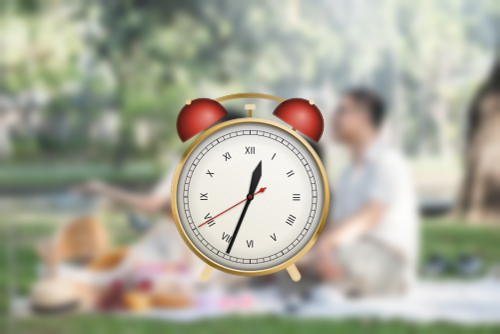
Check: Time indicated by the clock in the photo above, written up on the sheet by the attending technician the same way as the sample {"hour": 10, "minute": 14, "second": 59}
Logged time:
{"hour": 12, "minute": 33, "second": 40}
